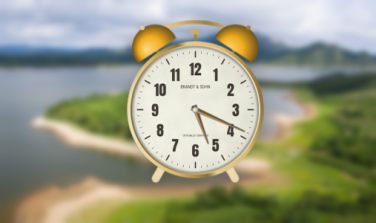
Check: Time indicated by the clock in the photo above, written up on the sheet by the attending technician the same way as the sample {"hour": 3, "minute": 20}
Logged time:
{"hour": 5, "minute": 19}
